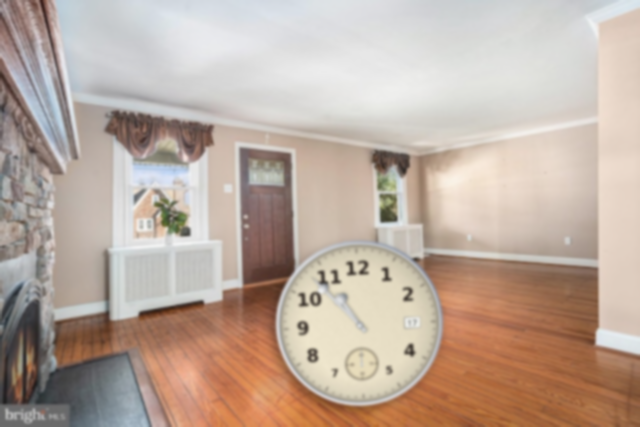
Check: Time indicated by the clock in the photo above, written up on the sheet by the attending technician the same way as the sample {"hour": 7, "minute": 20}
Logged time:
{"hour": 10, "minute": 53}
